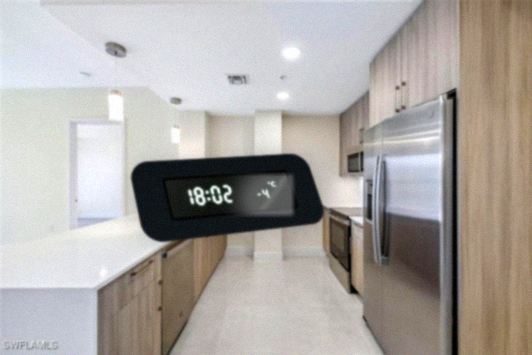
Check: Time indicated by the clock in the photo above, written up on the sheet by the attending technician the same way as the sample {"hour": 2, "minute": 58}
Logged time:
{"hour": 18, "minute": 2}
